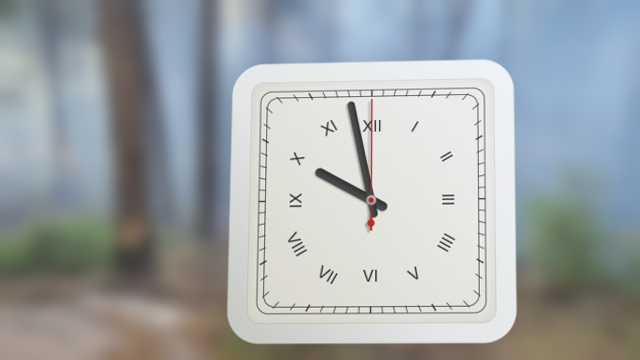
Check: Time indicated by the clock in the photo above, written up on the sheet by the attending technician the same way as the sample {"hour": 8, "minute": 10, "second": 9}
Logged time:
{"hour": 9, "minute": 58, "second": 0}
